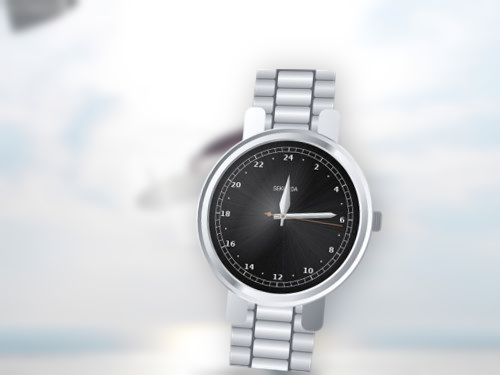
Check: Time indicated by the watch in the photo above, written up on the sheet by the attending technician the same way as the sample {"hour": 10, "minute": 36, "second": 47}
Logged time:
{"hour": 0, "minute": 14, "second": 16}
